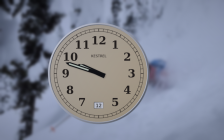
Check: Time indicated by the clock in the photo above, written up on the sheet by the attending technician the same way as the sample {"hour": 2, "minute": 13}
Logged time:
{"hour": 9, "minute": 48}
